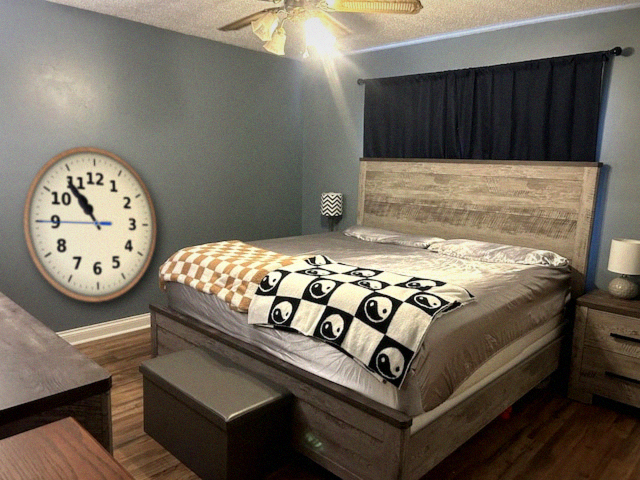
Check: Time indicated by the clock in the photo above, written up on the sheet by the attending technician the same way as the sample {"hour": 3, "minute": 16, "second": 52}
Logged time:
{"hour": 10, "minute": 53, "second": 45}
